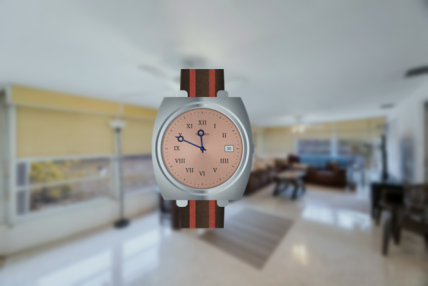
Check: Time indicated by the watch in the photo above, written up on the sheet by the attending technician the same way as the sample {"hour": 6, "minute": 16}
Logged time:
{"hour": 11, "minute": 49}
